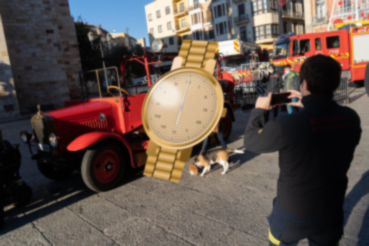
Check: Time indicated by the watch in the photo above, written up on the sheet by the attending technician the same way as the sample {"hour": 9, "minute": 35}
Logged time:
{"hour": 6, "minute": 0}
